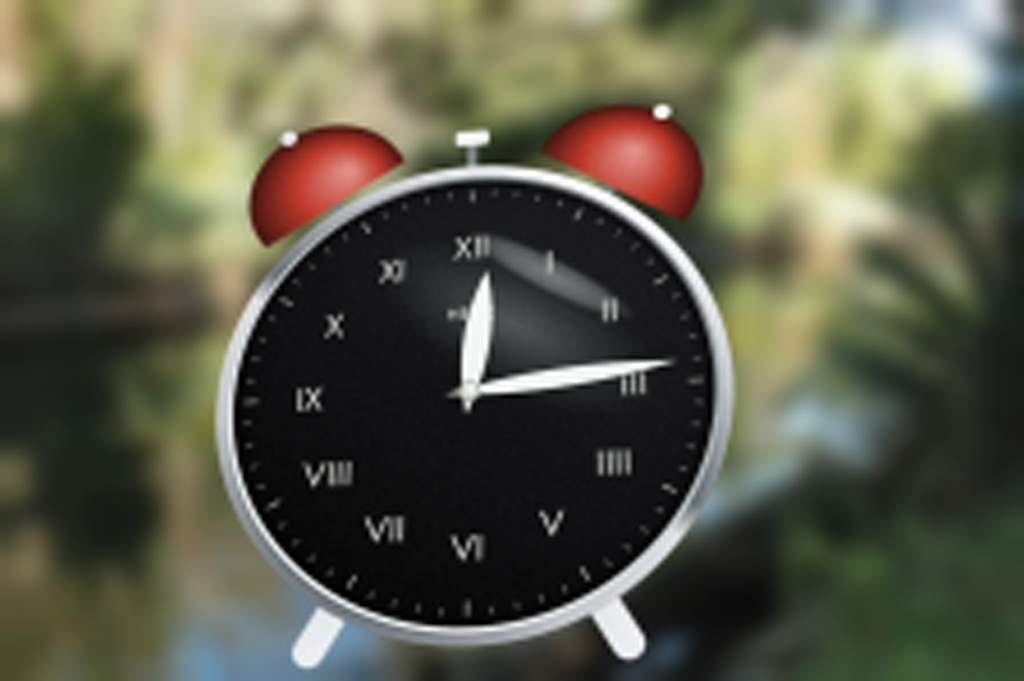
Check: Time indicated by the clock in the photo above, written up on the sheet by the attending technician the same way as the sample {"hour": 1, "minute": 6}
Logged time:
{"hour": 12, "minute": 14}
